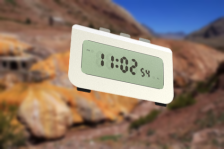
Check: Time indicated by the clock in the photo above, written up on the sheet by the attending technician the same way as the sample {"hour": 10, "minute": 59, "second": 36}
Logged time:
{"hour": 11, "minute": 2, "second": 54}
